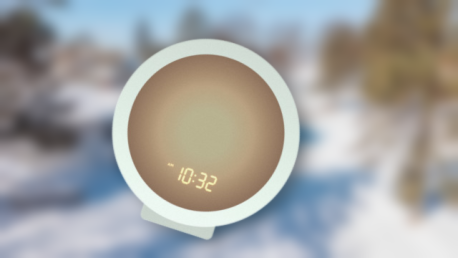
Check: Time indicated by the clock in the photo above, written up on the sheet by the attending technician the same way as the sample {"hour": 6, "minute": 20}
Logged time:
{"hour": 10, "minute": 32}
